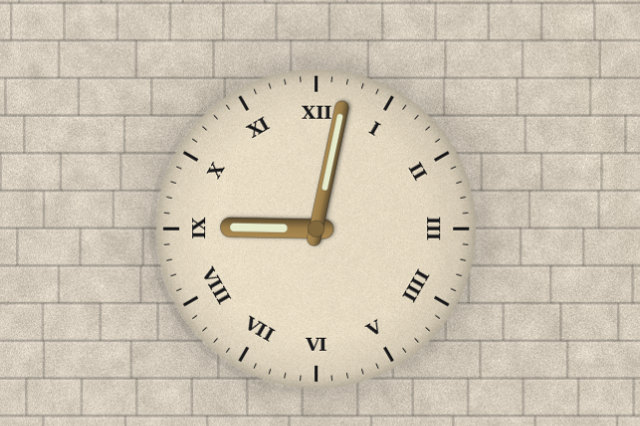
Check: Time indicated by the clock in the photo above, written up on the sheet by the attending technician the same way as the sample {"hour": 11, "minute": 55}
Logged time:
{"hour": 9, "minute": 2}
